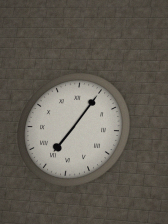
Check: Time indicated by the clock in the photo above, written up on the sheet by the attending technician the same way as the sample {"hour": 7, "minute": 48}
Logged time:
{"hour": 7, "minute": 5}
